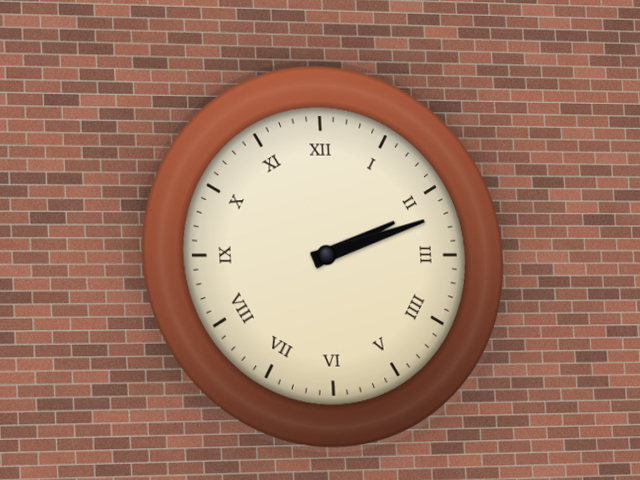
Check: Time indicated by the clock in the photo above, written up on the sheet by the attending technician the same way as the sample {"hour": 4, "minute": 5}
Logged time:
{"hour": 2, "minute": 12}
